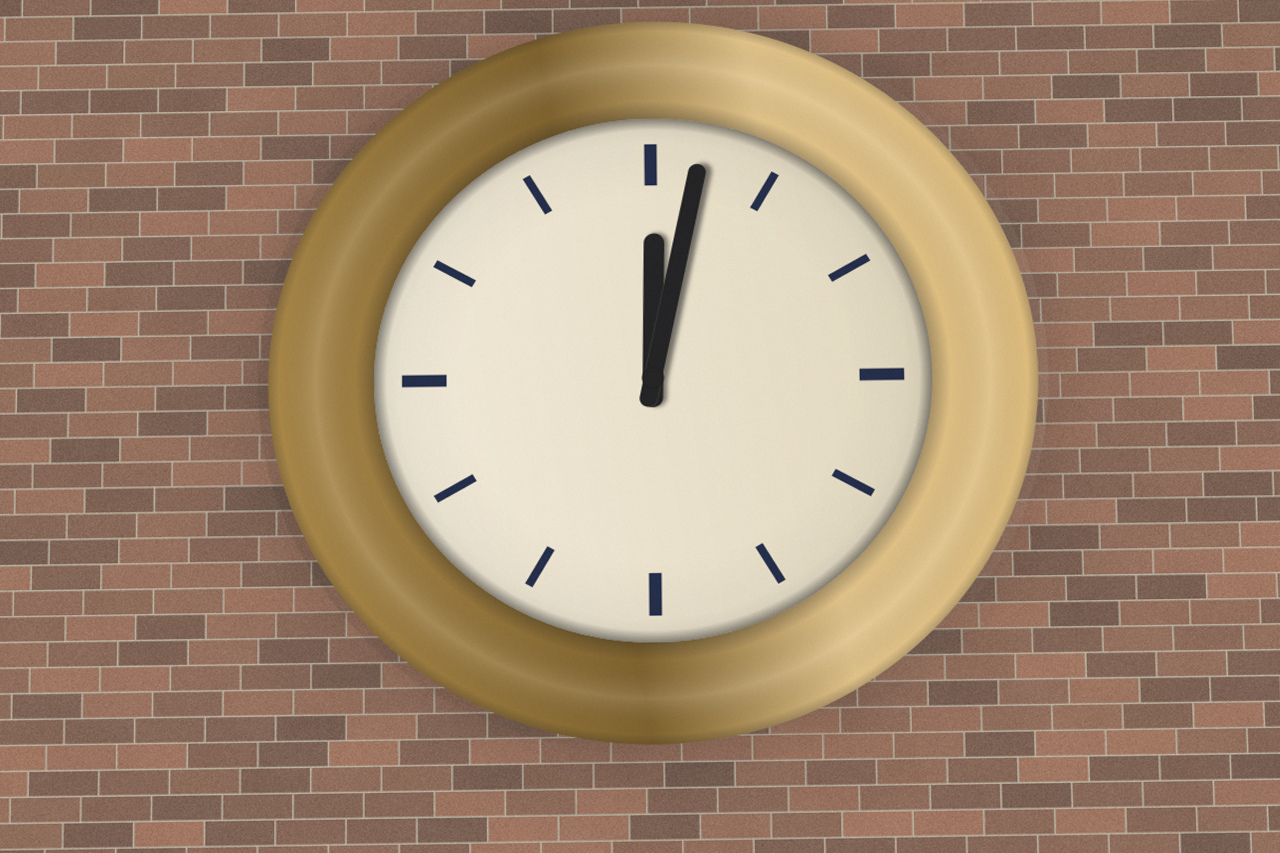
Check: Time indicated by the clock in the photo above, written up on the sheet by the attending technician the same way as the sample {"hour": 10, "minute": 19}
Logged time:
{"hour": 12, "minute": 2}
